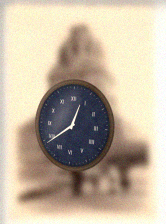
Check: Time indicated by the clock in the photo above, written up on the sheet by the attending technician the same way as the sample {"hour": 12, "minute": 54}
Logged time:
{"hour": 12, "minute": 39}
